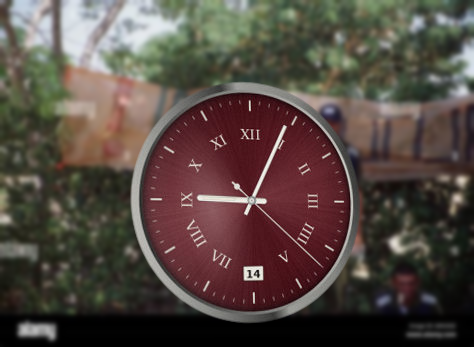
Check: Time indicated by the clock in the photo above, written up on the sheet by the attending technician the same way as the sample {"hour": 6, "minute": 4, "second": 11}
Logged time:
{"hour": 9, "minute": 4, "second": 22}
